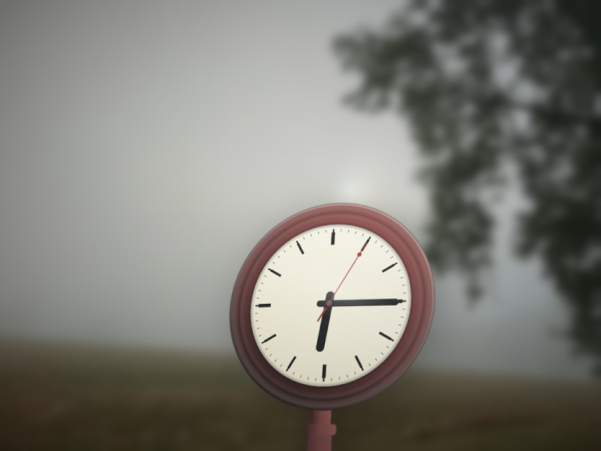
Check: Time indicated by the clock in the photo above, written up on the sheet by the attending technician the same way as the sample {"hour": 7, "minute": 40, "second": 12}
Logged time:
{"hour": 6, "minute": 15, "second": 5}
